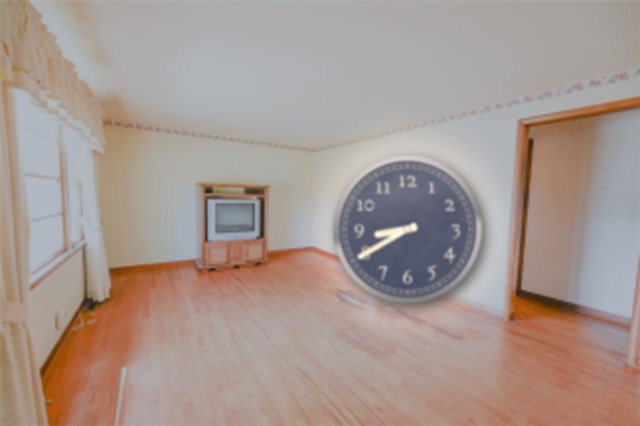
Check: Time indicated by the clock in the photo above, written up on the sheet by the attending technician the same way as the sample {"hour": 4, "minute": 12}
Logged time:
{"hour": 8, "minute": 40}
